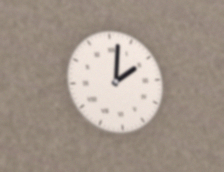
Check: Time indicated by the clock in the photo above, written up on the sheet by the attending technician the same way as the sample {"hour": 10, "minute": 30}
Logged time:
{"hour": 2, "minute": 2}
